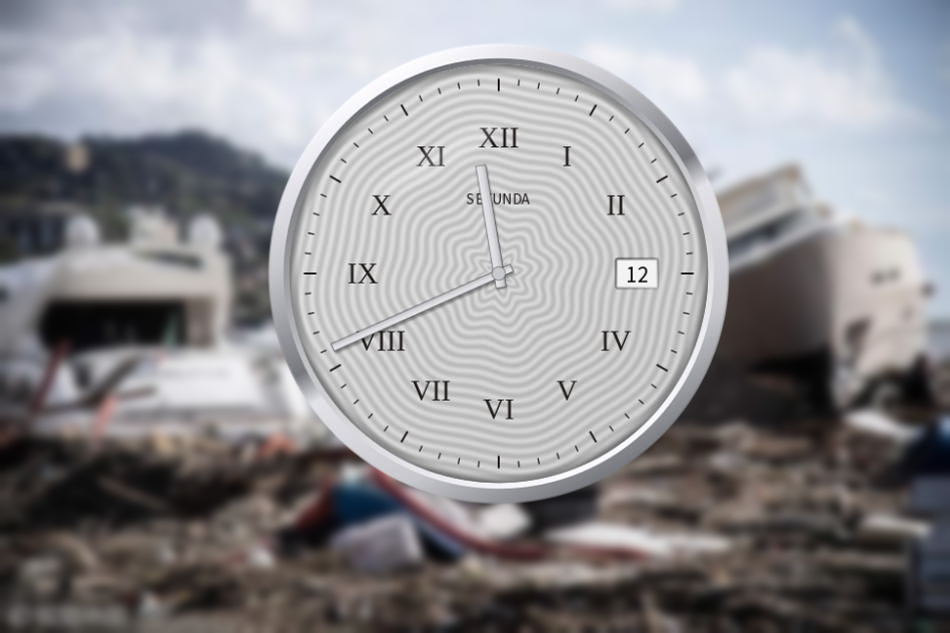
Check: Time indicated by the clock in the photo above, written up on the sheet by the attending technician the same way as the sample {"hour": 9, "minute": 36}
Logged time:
{"hour": 11, "minute": 41}
